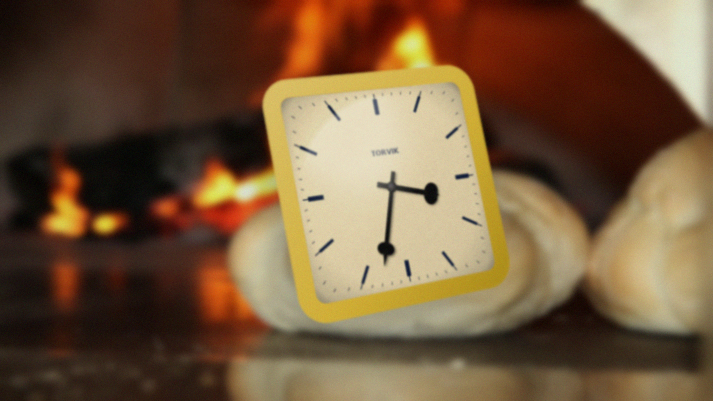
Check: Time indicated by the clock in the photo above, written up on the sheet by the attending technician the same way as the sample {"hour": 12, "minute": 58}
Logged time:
{"hour": 3, "minute": 33}
